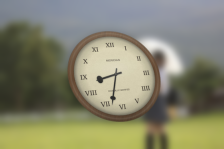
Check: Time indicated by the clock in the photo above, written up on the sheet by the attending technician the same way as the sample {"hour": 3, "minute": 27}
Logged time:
{"hour": 8, "minute": 33}
